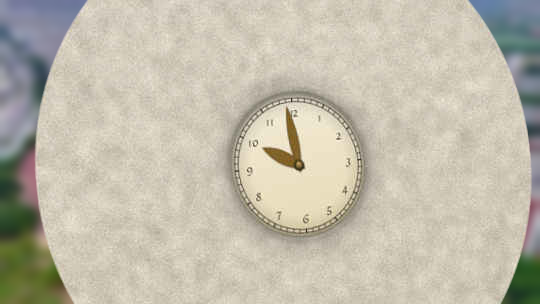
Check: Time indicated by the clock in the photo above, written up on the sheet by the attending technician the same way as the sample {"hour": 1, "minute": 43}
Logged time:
{"hour": 9, "minute": 59}
